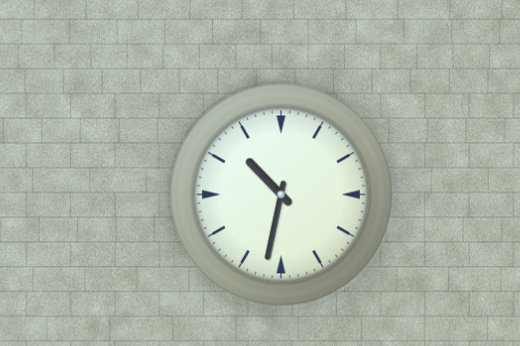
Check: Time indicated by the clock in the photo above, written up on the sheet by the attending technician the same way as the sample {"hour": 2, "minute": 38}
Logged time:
{"hour": 10, "minute": 32}
